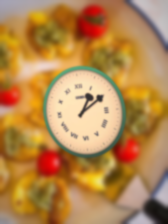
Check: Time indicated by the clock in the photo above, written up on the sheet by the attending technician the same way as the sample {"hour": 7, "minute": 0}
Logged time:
{"hour": 1, "minute": 10}
